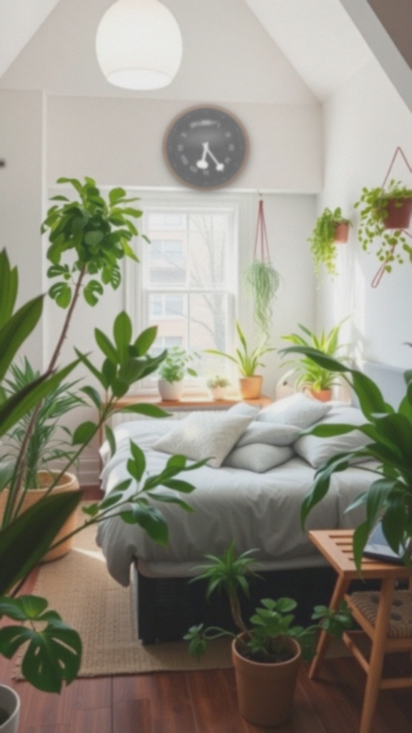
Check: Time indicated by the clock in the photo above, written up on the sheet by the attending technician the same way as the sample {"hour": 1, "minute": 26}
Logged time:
{"hour": 6, "minute": 24}
